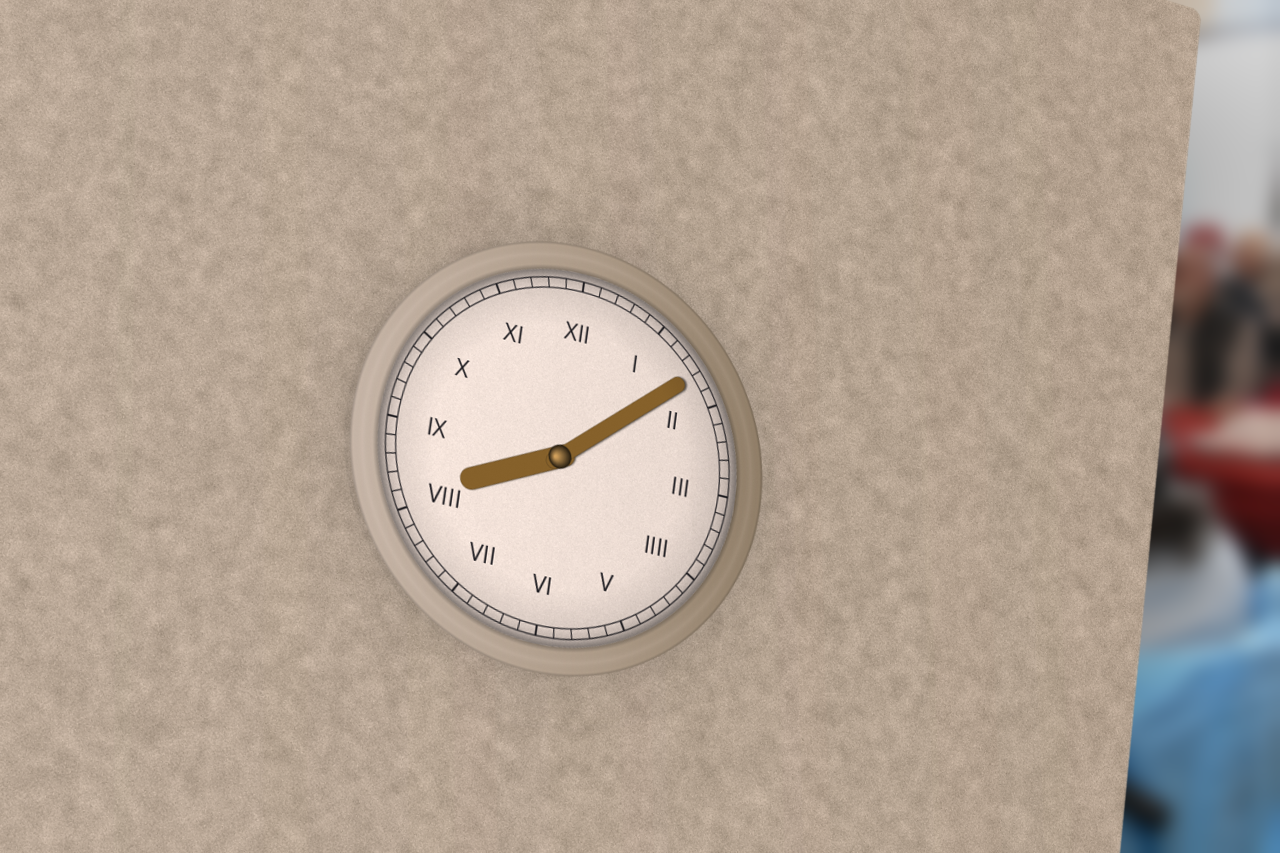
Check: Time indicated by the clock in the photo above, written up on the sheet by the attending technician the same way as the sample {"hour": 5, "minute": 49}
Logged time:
{"hour": 8, "minute": 8}
